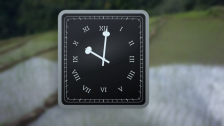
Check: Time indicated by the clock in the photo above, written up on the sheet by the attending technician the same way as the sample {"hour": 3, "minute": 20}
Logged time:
{"hour": 10, "minute": 1}
